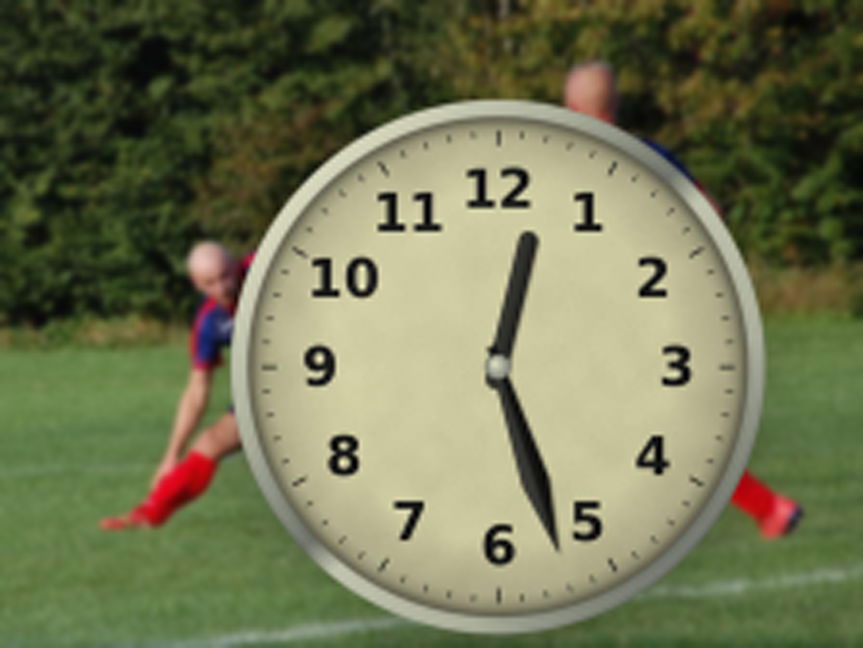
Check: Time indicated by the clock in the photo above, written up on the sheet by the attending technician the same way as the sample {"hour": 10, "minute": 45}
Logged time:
{"hour": 12, "minute": 27}
